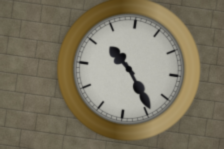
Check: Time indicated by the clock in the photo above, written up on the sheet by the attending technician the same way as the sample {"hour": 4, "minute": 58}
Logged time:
{"hour": 10, "minute": 24}
